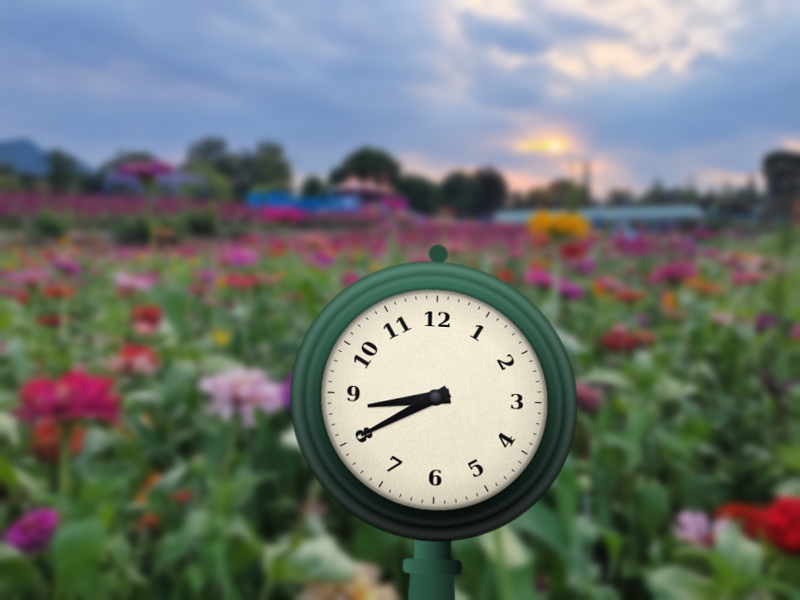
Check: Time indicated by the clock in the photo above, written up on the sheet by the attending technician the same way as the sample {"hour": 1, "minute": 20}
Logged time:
{"hour": 8, "minute": 40}
